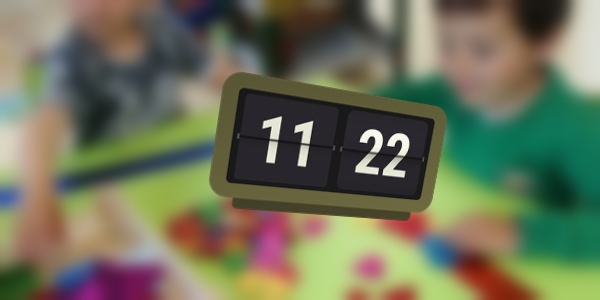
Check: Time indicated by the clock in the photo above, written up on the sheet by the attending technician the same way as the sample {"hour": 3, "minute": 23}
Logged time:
{"hour": 11, "minute": 22}
